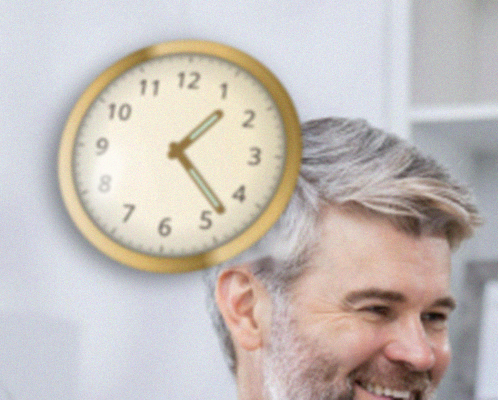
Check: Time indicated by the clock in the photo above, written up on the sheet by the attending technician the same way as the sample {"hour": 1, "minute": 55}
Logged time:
{"hour": 1, "minute": 23}
